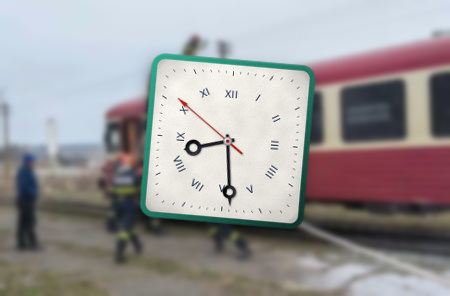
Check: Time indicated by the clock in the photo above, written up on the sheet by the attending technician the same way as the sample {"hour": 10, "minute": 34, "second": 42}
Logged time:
{"hour": 8, "minute": 28, "second": 51}
